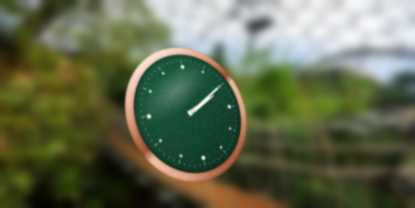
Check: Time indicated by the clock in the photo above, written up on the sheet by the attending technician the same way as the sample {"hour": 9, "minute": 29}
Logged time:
{"hour": 2, "minute": 10}
